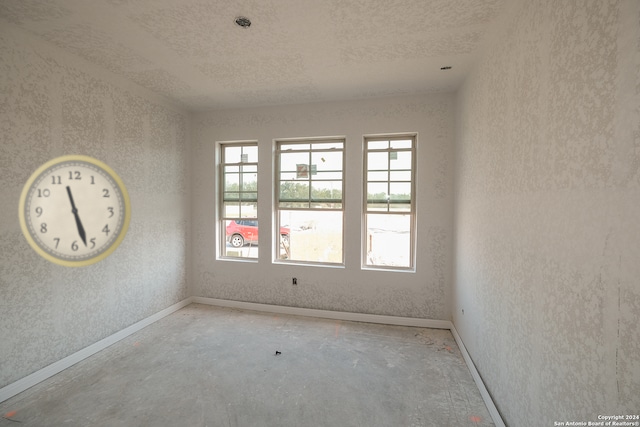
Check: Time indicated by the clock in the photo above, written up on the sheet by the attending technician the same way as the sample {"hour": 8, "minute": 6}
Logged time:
{"hour": 11, "minute": 27}
